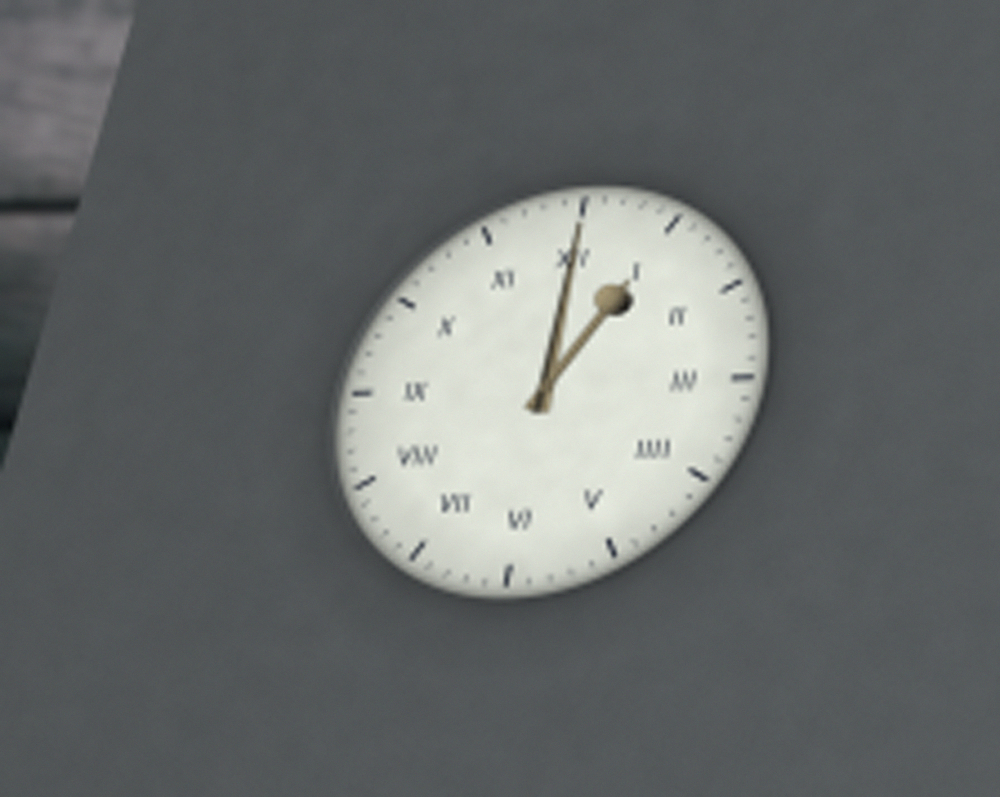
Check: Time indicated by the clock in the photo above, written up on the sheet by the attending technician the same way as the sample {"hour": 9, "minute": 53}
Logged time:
{"hour": 1, "minute": 0}
